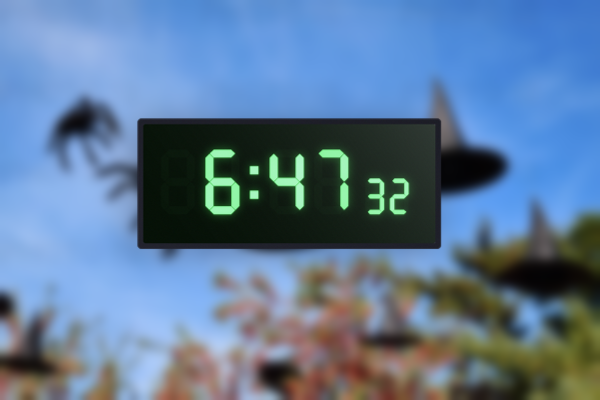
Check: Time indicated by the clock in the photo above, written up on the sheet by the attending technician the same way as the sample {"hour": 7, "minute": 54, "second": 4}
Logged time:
{"hour": 6, "minute": 47, "second": 32}
